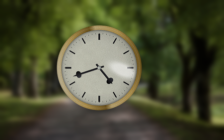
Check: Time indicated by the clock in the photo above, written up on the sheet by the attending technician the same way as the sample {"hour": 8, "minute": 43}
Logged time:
{"hour": 4, "minute": 42}
